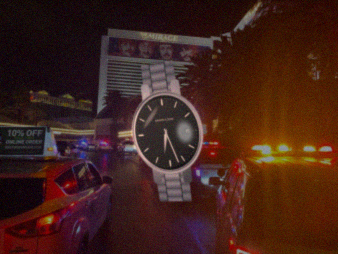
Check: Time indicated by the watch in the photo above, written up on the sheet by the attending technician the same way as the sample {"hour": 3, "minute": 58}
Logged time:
{"hour": 6, "minute": 27}
